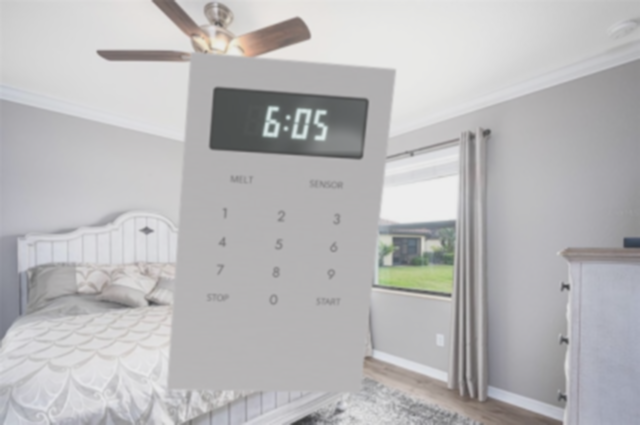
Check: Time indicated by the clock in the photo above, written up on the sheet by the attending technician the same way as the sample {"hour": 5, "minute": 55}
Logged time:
{"hour": 6, "minute": 5}
